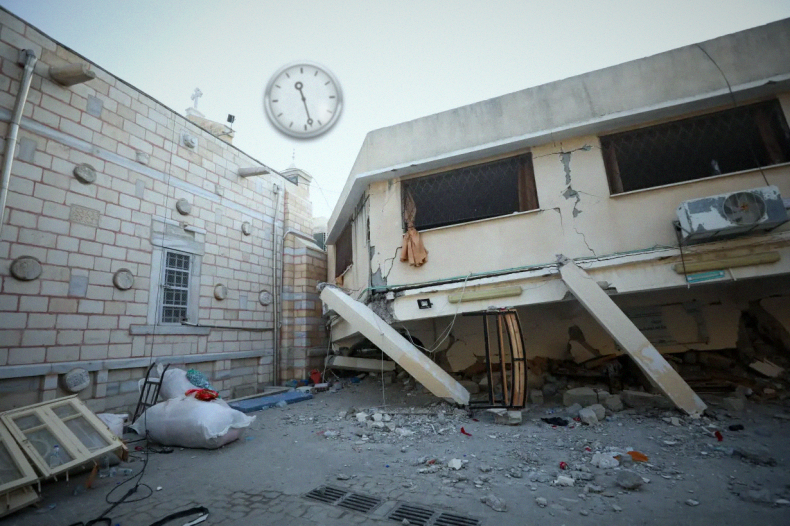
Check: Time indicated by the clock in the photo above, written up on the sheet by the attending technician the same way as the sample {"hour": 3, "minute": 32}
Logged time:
{"hour": 11, "minute": 28}
